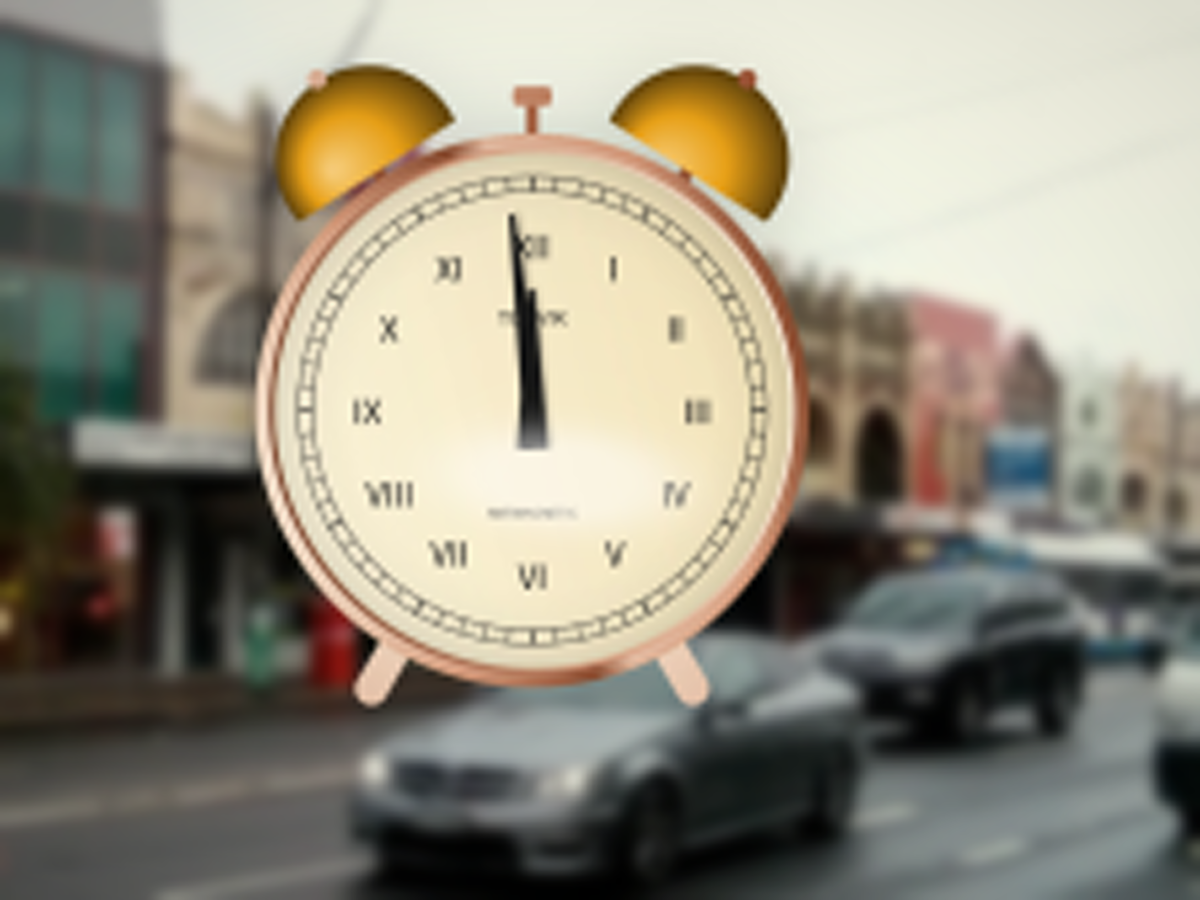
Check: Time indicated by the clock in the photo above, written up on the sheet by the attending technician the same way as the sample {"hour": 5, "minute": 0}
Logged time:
{"hour": 11, "minute": 59}
